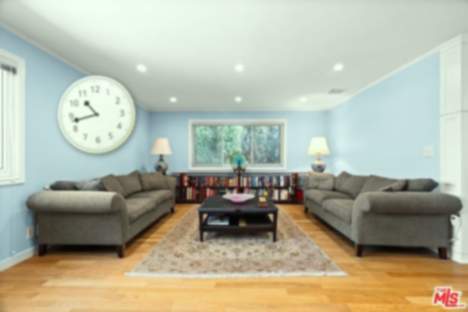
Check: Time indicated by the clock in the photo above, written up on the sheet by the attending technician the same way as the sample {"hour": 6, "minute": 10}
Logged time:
{"hour": 10, "minute": 43}
